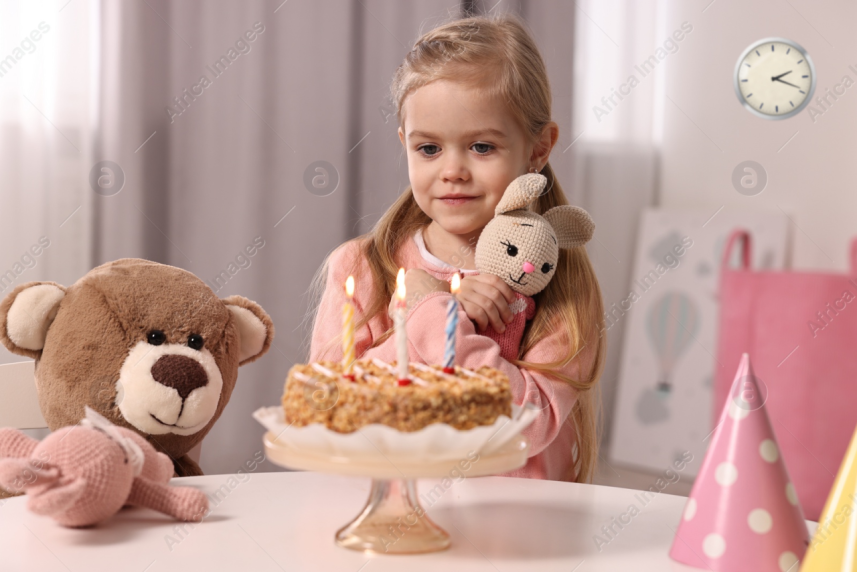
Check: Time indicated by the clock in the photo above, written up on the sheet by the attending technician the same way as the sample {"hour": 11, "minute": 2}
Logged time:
{"hour": 2, "minute": 19}
